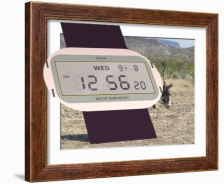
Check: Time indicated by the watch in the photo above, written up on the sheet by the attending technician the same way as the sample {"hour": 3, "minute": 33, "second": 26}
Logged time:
{"hour": 12, "minute": 56, "second": 20}
